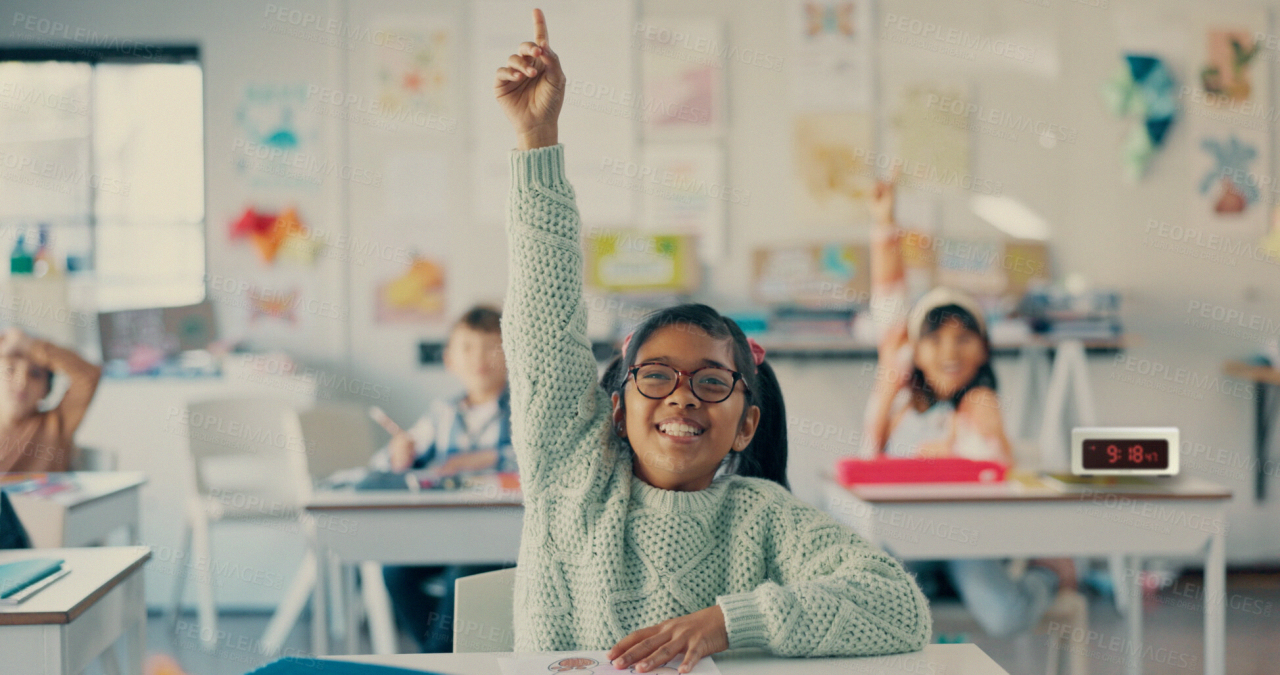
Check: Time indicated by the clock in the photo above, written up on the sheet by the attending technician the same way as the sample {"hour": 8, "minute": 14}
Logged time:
{"hour": 9, "minute": 18}
